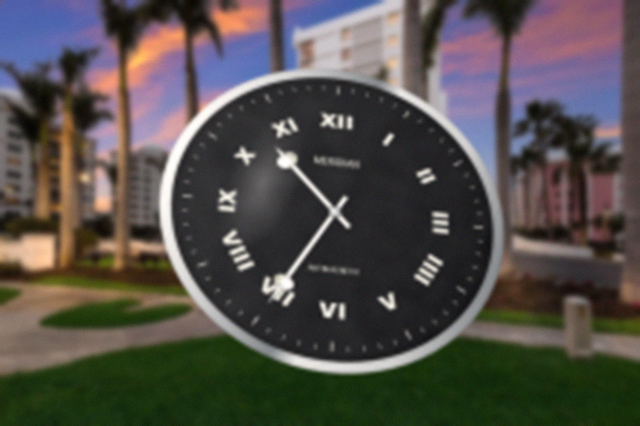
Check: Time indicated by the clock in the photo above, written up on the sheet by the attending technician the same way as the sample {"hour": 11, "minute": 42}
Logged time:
{"hour": 10, "minute": 35}
